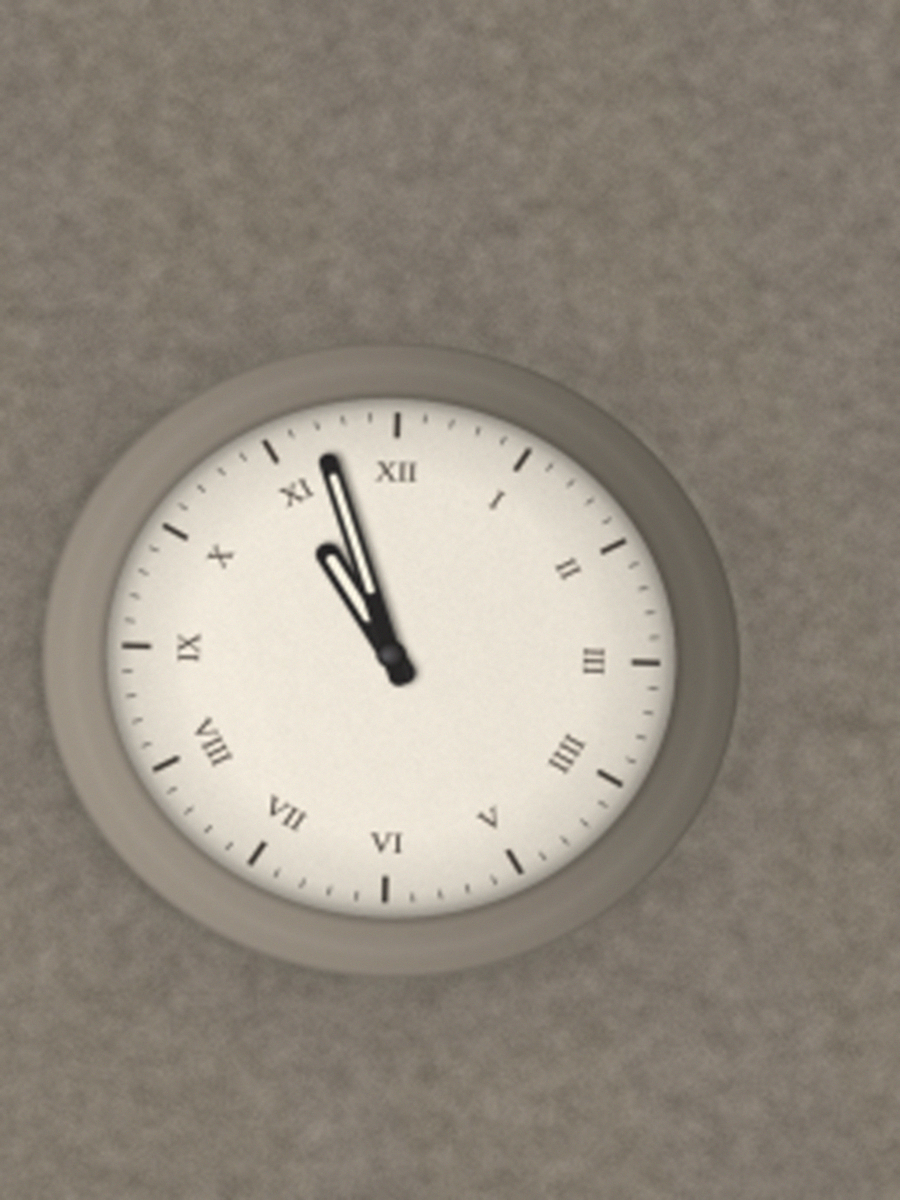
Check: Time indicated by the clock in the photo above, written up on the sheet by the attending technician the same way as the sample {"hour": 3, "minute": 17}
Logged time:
{"hour": 10, "minute": 57}
